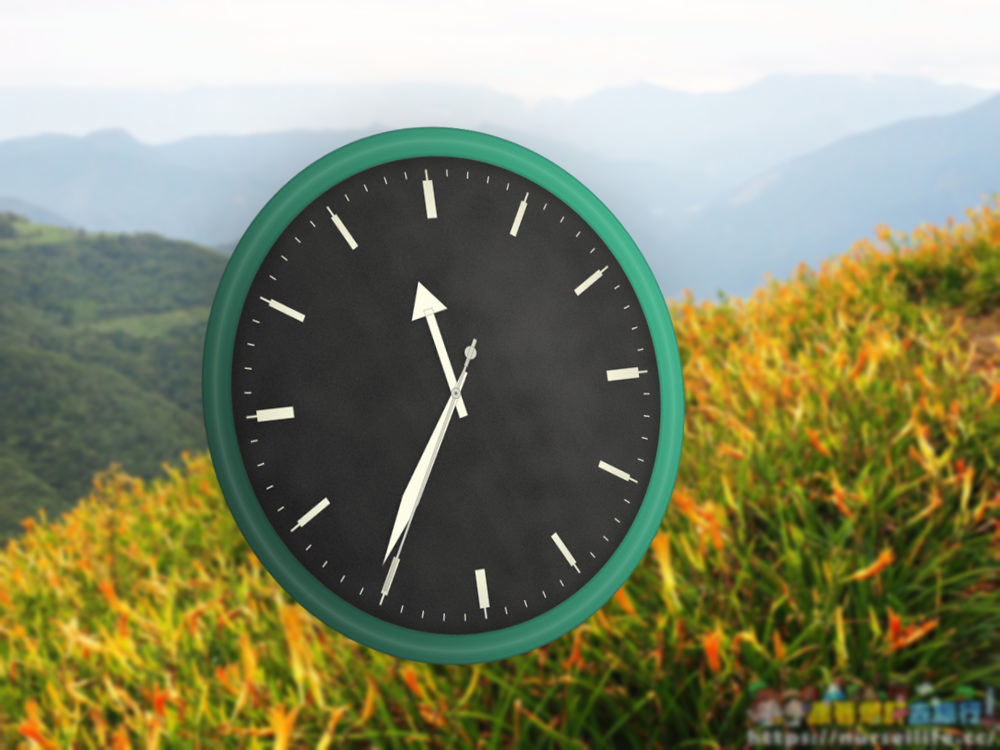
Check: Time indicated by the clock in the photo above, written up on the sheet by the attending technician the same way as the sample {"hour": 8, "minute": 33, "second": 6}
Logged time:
{"hour": 11, "minute": 35, "second": 35}
